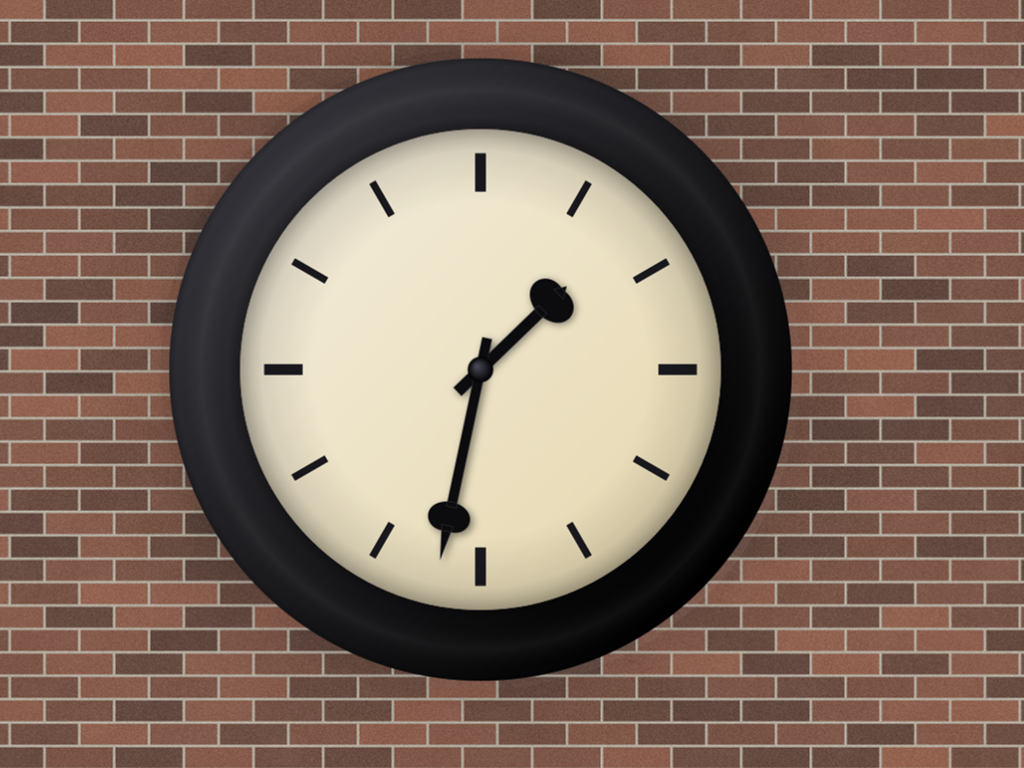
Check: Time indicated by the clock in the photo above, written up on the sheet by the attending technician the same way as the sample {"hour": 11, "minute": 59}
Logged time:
{"hour": 1, "minute": 32}
